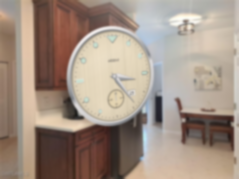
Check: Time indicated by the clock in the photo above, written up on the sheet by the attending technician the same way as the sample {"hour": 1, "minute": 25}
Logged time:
{"hour": 3, "minute": 24}
